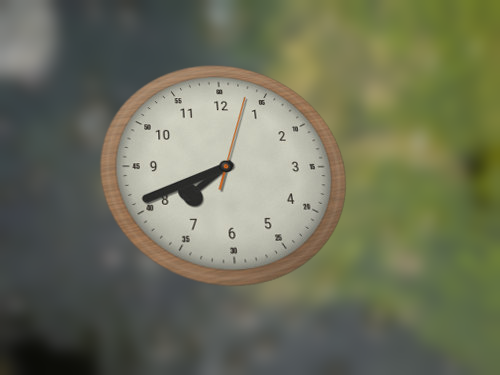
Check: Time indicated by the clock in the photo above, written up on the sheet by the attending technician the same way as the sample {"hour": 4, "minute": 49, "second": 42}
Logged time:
{"hour": 7, "minute": 41, "second": 3}
